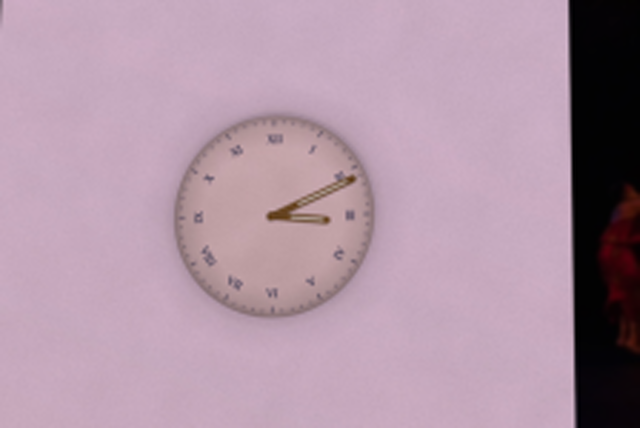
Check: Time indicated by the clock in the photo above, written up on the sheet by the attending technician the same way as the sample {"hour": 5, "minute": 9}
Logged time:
{"hour": 3, "minute": 11}
